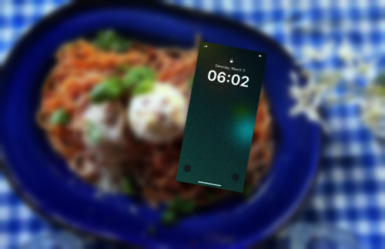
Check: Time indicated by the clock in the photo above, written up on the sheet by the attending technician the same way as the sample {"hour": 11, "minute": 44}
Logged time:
{"hour": 6, "minute": 2}
